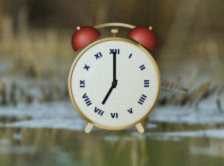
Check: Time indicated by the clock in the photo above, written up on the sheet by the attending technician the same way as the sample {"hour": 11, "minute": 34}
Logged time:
{"hour": 7, "minute": 0}
